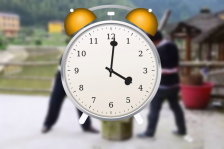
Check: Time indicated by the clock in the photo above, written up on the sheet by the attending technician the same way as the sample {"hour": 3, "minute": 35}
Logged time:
{"hour": 4, "minute": 1}
